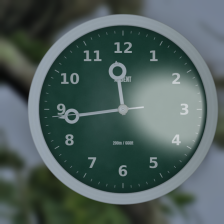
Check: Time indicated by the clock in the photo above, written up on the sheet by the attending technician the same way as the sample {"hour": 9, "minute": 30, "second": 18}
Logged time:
{"hour": 11, "minute": 43, "second": 44}
